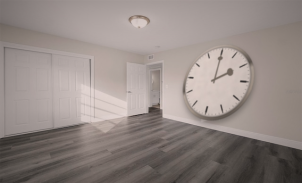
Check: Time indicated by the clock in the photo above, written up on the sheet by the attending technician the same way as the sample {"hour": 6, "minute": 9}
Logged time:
{"hour": 2, "minute": 0}
